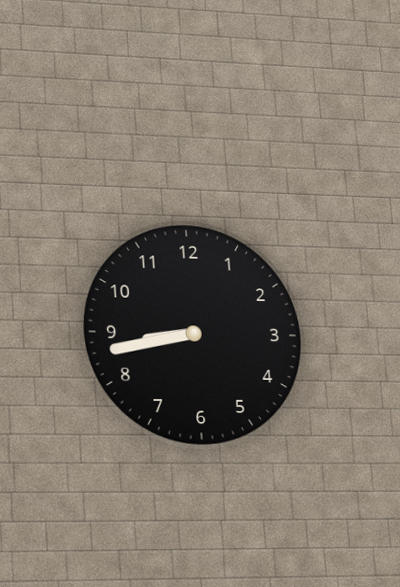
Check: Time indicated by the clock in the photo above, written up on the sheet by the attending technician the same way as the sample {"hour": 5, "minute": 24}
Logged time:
{"hour": 8, "minute": 43}
